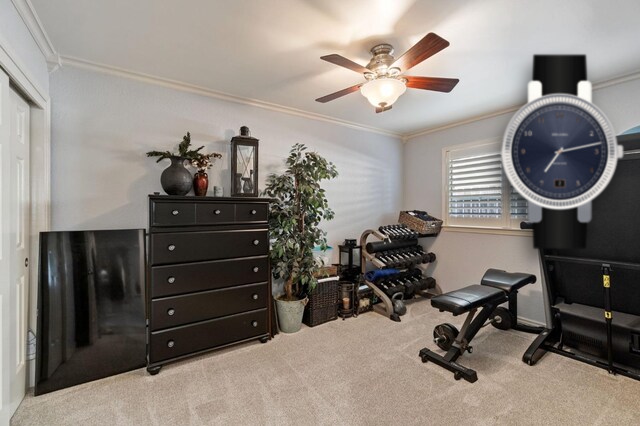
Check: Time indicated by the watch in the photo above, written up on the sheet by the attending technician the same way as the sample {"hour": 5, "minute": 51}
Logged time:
{"hour": 7, "minute": 13}
